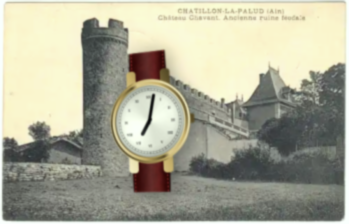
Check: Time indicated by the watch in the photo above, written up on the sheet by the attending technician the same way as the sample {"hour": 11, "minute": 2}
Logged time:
{"hour": 7, "minute": 2}
